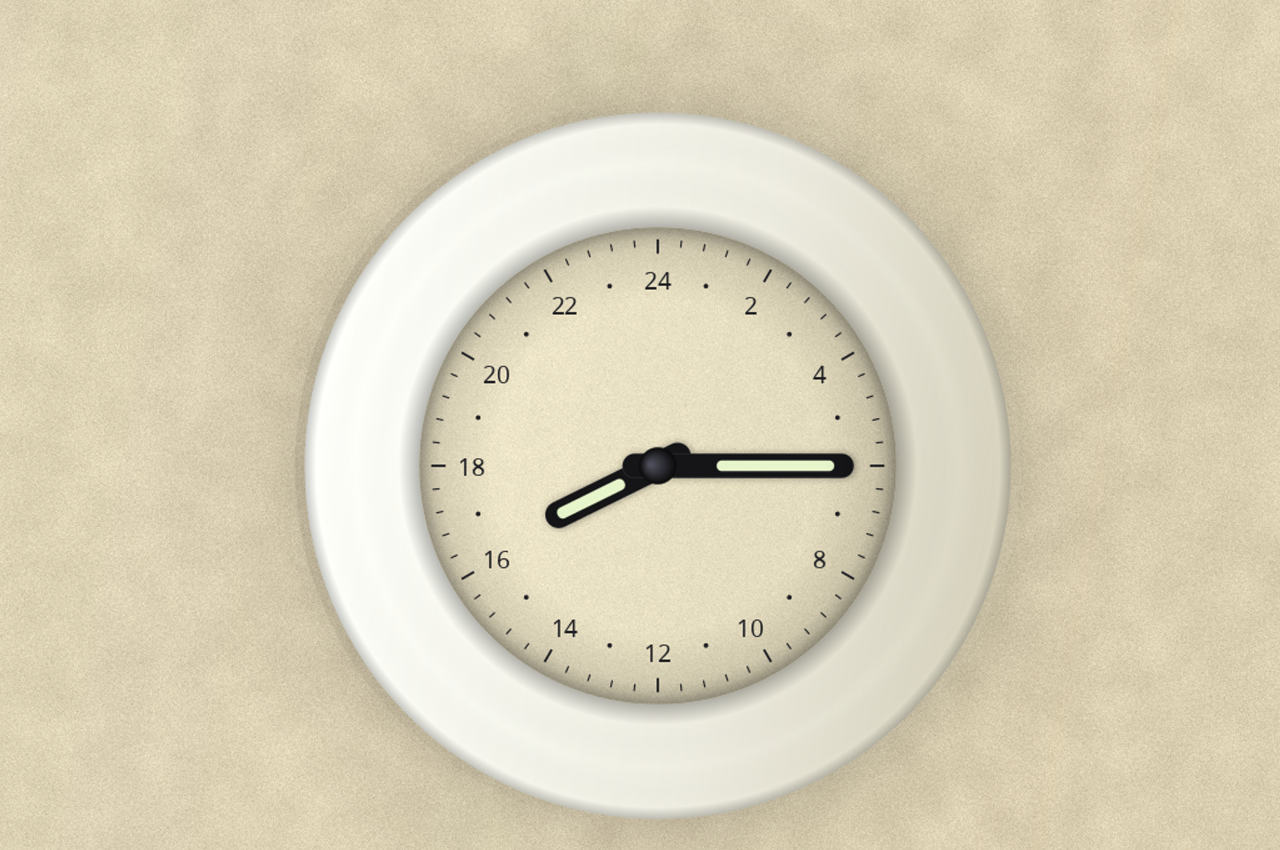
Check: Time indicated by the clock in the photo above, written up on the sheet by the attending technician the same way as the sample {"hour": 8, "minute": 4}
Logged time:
{"hour": 16, "minute": 15}
